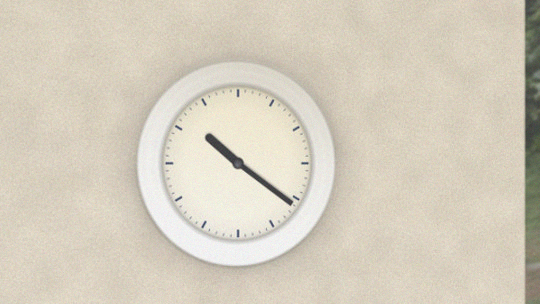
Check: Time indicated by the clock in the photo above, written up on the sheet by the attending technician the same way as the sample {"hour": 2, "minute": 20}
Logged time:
{"hour": 10, "minute": 21}
